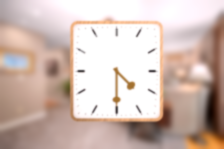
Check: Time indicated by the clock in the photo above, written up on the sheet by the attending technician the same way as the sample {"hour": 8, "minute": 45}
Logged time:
{"hour": 4, "minute": 30}
